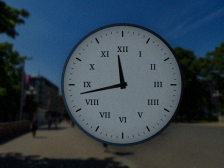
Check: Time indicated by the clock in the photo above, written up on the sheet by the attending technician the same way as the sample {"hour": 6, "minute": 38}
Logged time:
{"hour": 11, "minute": 43}
